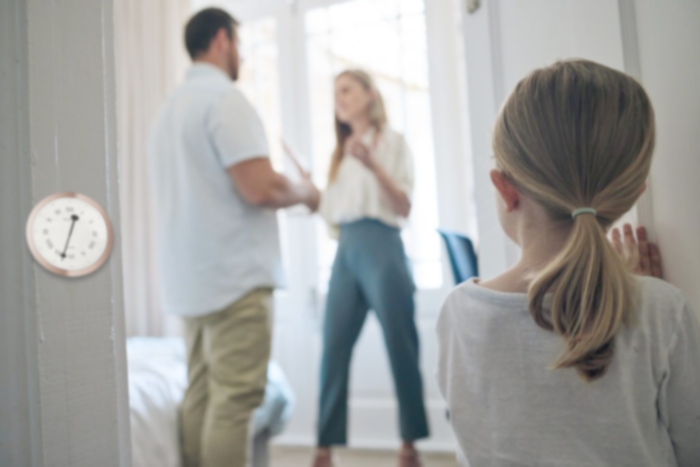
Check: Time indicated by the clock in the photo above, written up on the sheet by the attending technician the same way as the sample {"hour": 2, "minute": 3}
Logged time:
{"hour": 12, "minute": 33}
